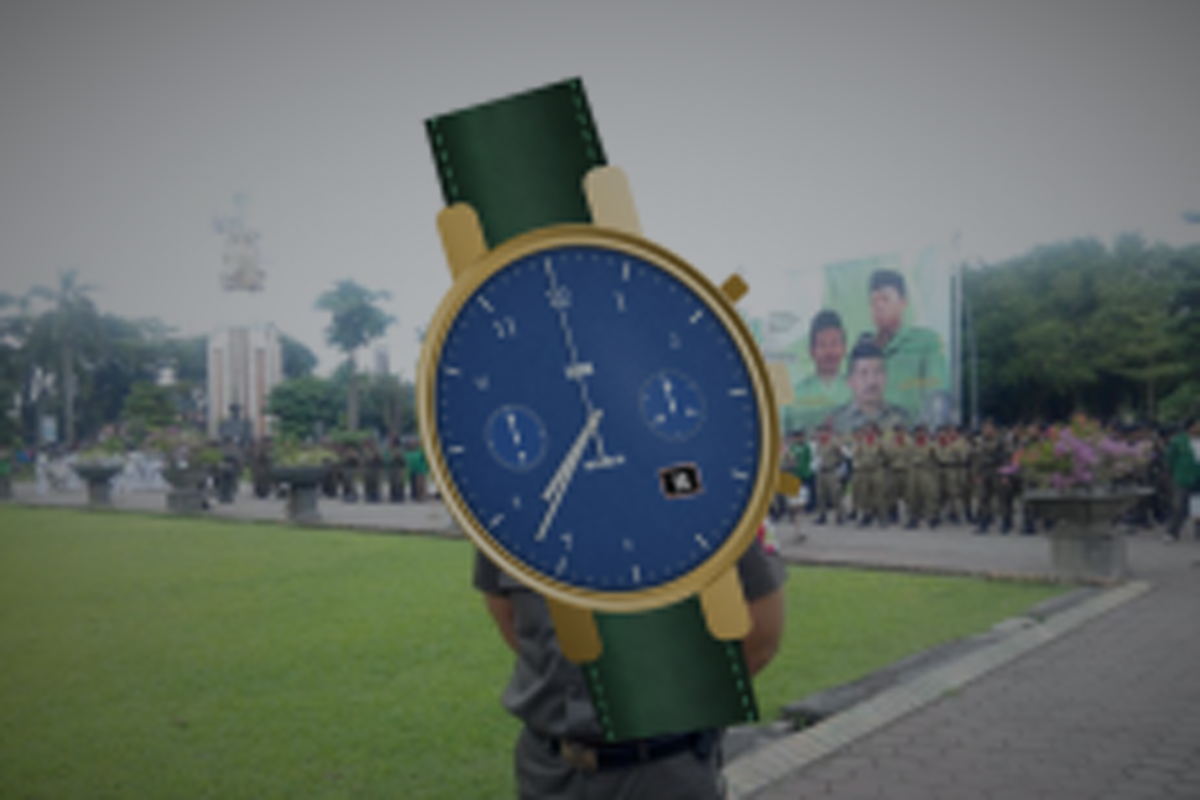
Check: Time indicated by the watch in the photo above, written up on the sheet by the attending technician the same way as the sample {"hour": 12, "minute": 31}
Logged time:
{"hour": 7, "minute": 37}
